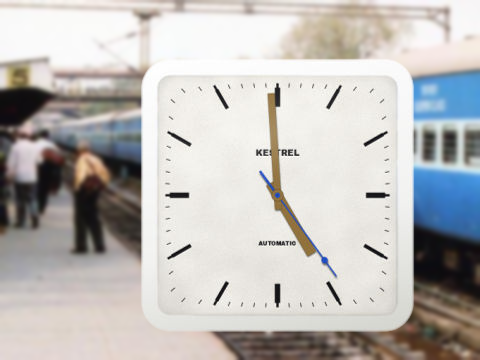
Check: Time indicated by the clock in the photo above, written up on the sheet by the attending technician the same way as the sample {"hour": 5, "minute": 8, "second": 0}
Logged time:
{"hour": 4, "minute": 59, "second": 24}
